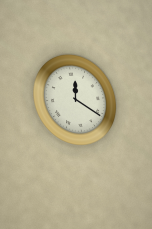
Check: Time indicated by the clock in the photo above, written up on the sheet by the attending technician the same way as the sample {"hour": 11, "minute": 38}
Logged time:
{"hour": 12, "minute": 21}
